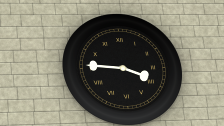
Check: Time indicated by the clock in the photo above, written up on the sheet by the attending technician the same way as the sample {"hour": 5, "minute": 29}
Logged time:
{"hour": 3, "minute": 46}
